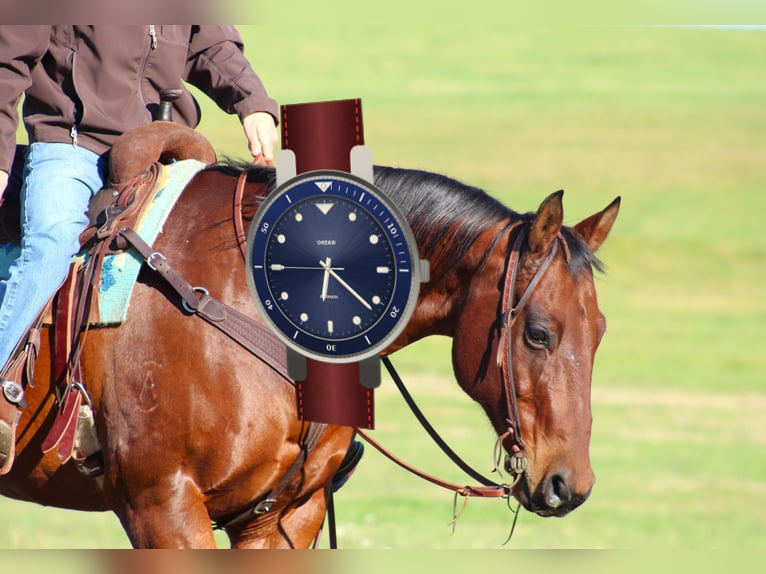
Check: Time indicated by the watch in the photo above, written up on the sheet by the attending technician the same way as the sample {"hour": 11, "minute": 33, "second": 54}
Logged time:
{"hour": 6, "minute": 21, "second": 45}
